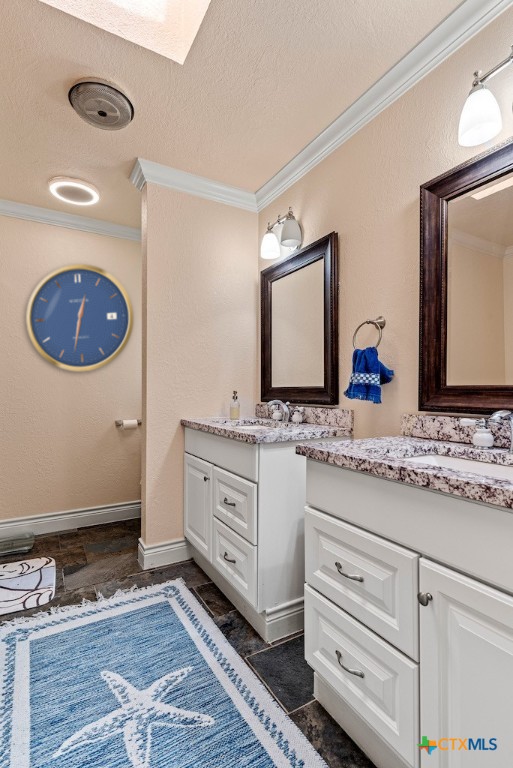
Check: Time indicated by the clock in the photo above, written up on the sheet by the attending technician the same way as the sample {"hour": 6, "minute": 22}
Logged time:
{"hour": 12, "minute": 32}
